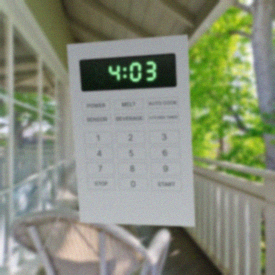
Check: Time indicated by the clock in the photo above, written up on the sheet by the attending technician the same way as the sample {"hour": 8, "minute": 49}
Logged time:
{"hour": 4, "minute": 3}
